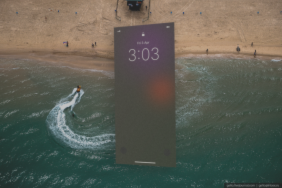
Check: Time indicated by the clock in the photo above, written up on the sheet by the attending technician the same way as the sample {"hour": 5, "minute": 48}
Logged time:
{"hour": 3, "minute": 3}
